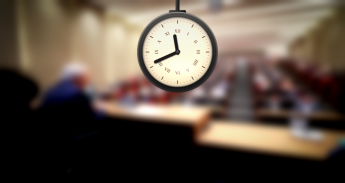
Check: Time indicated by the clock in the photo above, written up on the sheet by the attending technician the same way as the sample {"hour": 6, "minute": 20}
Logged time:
{"hour": 11, "minute": 41}
